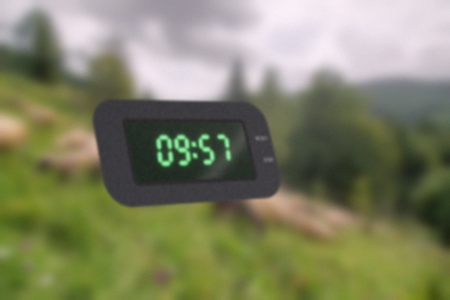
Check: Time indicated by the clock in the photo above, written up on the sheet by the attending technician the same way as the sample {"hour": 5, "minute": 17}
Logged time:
{"hour": 9, "minute": 57}
